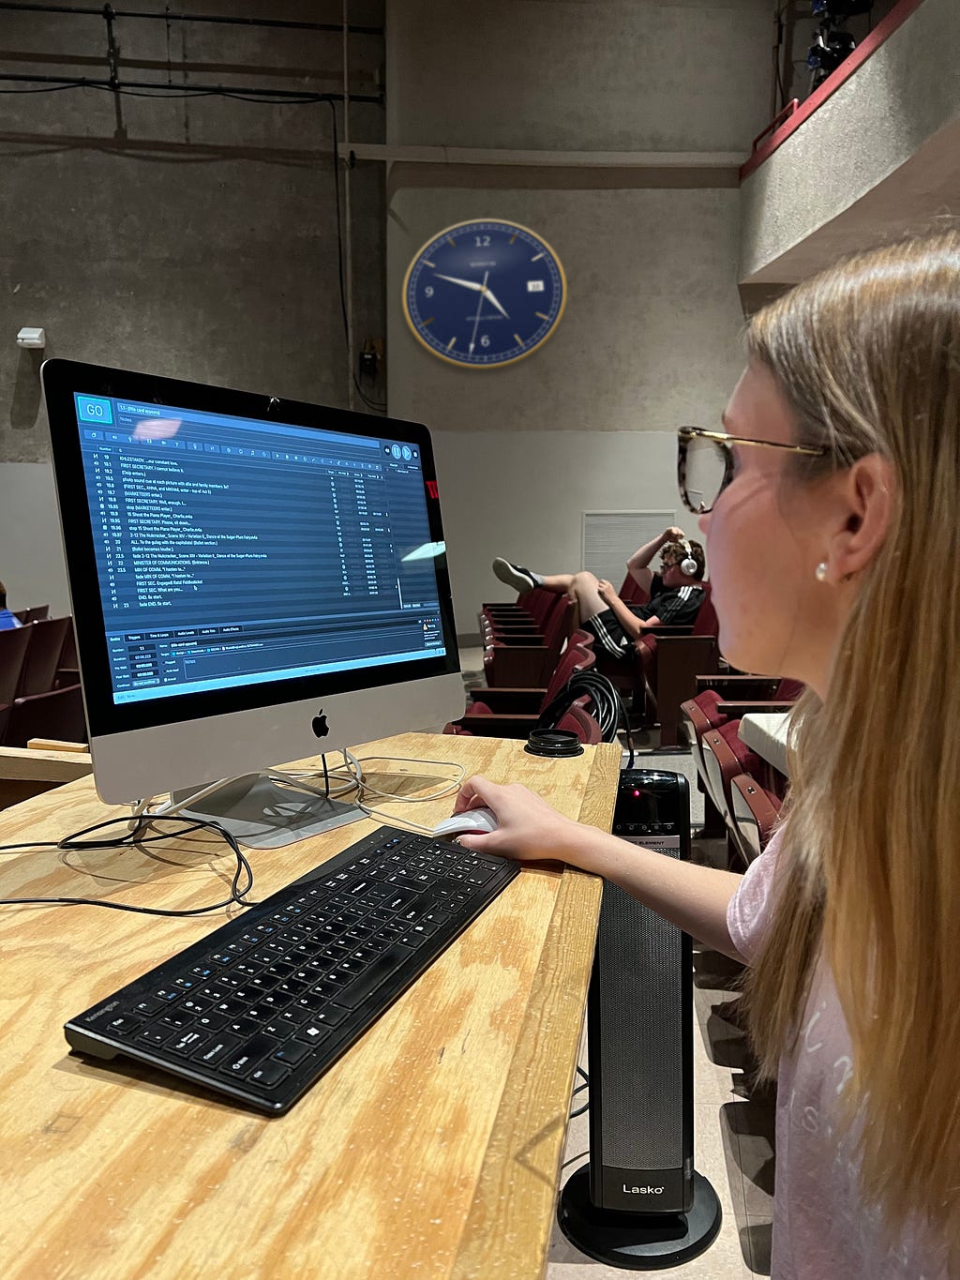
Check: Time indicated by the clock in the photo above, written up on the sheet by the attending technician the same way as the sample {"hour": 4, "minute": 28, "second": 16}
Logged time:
{"hour": 4, "minute": 48, "second": 32}
